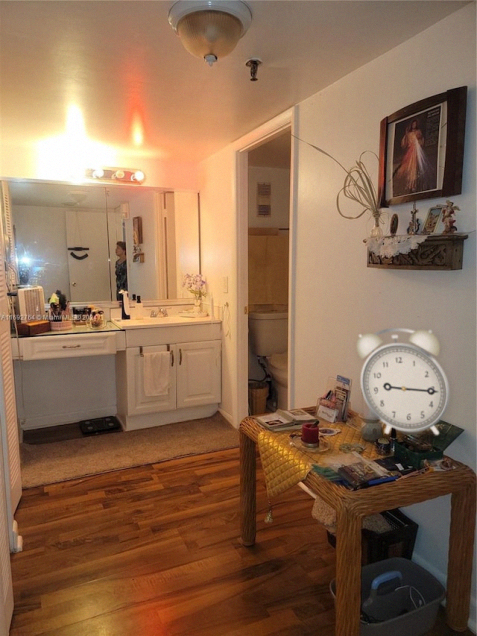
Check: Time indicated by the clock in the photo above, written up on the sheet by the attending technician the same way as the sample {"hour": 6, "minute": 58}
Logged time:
{"hour": 9, "minute": 16}
